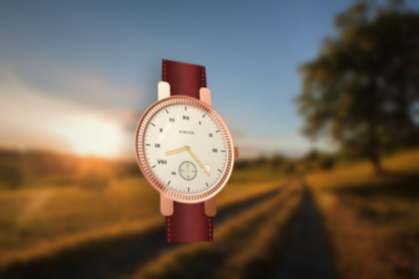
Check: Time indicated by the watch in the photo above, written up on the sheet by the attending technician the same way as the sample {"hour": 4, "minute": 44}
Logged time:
{"hour": 8, "minute": 23}
